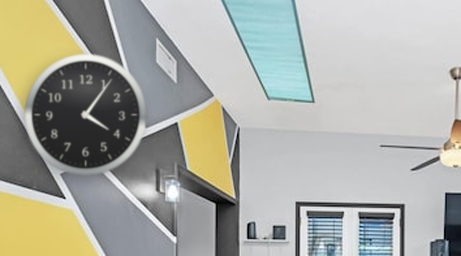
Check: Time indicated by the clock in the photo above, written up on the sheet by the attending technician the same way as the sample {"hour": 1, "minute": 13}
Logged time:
{"hour": 4, "minute": 6}
